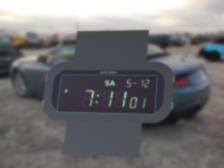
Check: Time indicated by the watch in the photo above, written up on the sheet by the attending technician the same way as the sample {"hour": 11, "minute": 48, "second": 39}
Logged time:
{"hour": 7, "minute": 11, "second": 1}
